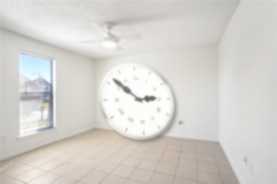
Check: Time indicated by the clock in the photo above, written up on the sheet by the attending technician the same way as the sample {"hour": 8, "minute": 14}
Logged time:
{"hour": 2, "minute": 52}
